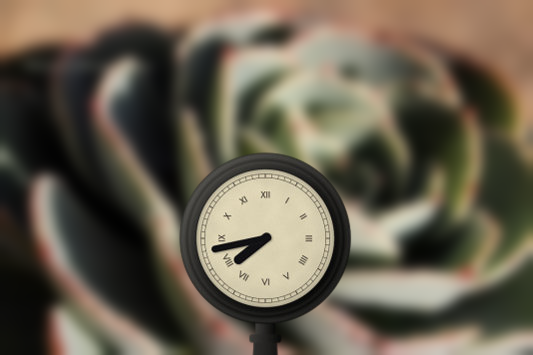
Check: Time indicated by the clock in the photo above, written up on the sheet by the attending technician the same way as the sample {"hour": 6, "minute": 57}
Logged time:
{"hour": 7, "minute": 43}
